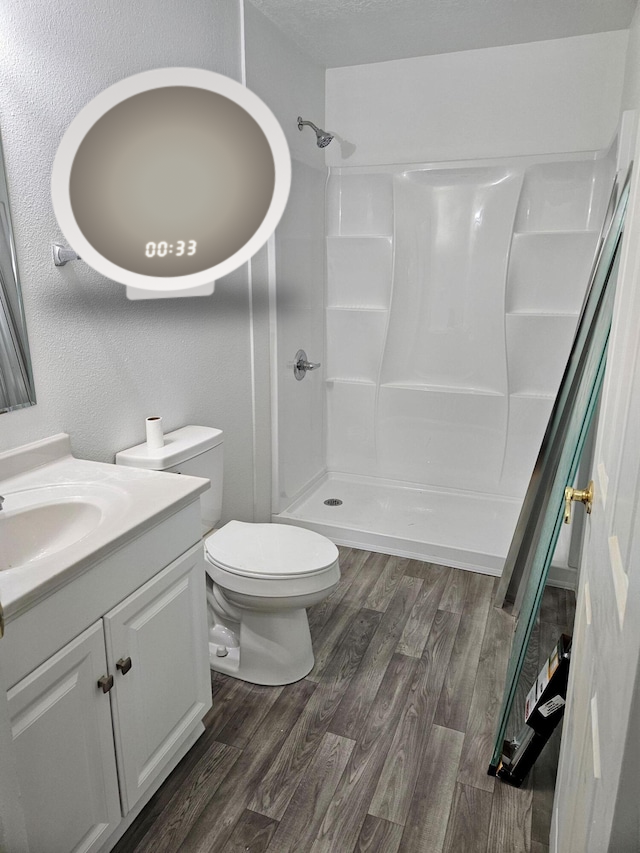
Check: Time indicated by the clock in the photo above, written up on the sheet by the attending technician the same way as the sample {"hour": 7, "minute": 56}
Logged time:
{"hour": 0, "minute": 33}
